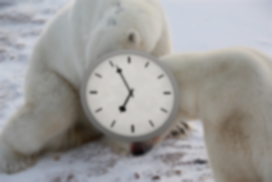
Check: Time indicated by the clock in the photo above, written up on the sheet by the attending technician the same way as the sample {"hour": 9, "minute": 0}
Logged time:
{"hour": 6, "minute": 56}
